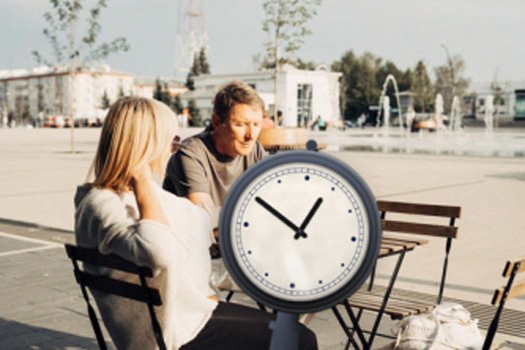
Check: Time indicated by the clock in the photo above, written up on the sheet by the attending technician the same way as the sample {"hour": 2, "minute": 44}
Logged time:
{"hour": 12, "minute": 50}
